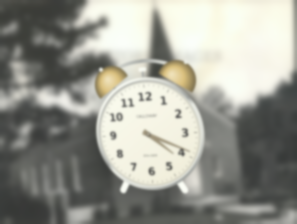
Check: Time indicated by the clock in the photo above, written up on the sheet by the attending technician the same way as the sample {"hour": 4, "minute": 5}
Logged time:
{"hour": 4, "minute": 19}
